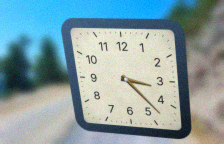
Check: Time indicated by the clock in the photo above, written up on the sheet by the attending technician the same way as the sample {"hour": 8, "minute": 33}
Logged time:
{"hour": 3, "minute": 23}
